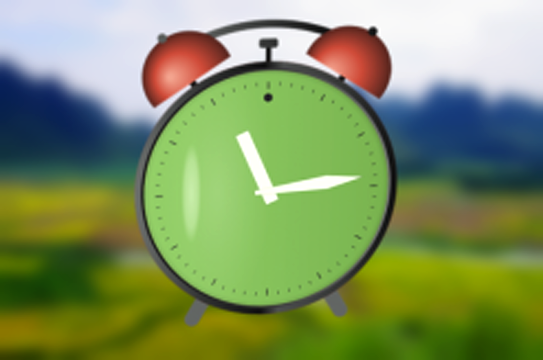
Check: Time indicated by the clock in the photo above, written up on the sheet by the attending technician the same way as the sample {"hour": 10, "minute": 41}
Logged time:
{"hour": 11, "minute": 14}
